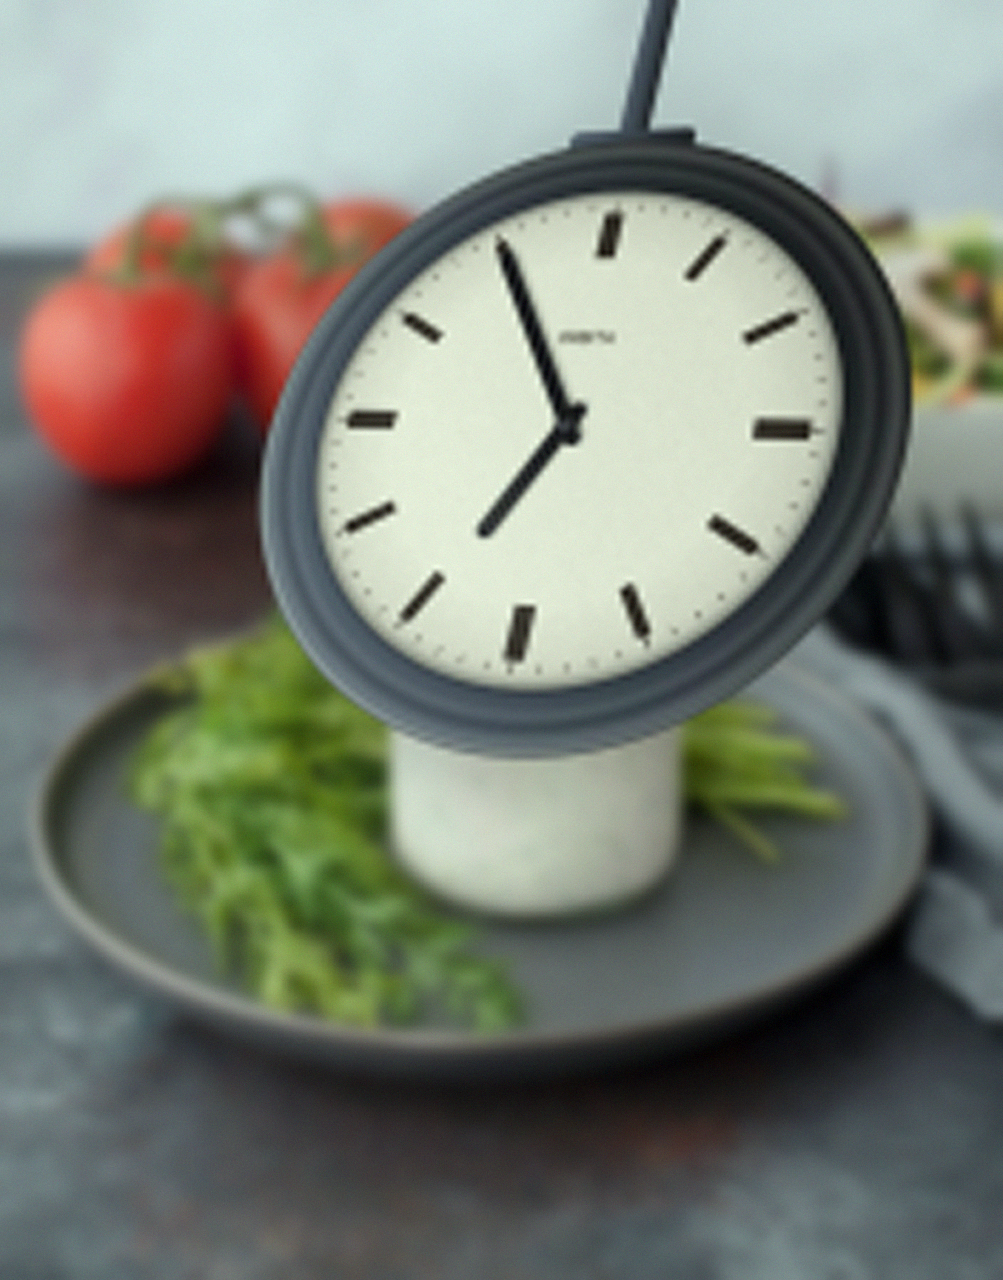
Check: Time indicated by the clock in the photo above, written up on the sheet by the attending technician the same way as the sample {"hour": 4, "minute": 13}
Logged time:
{"hour": 6, "minute": 55}
